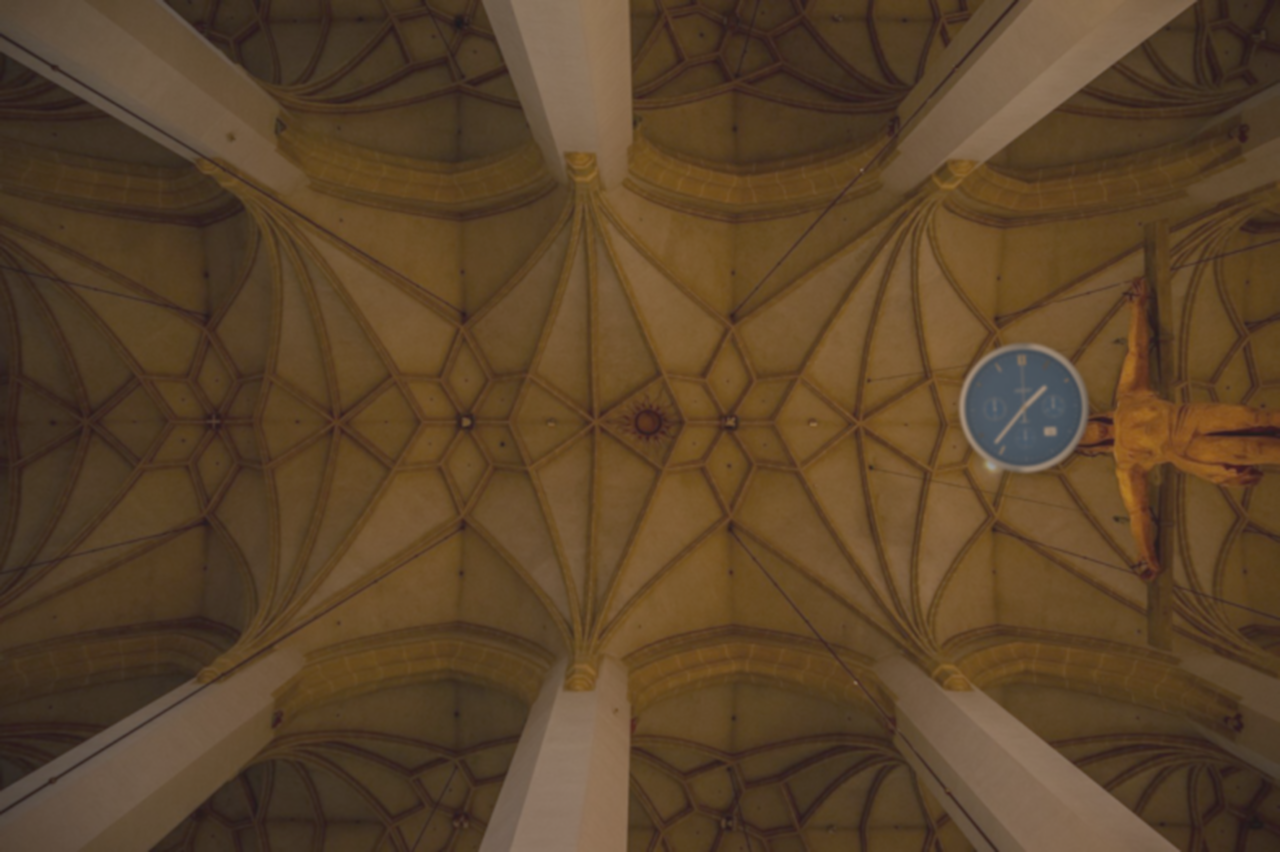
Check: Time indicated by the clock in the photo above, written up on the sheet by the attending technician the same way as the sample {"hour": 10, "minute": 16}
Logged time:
{"hour": 1, "minute": 37}
